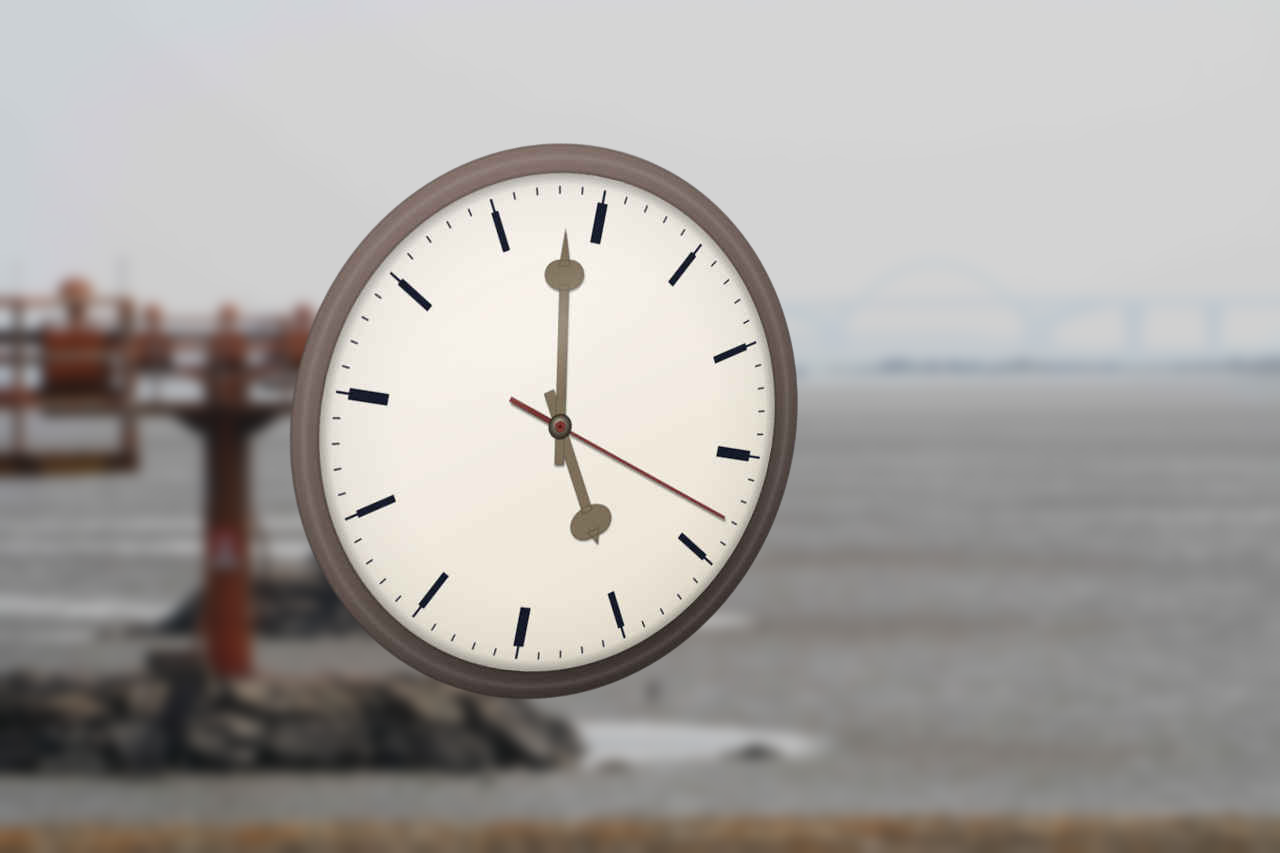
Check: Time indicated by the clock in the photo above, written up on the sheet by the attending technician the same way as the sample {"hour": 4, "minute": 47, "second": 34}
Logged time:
{"hour": 4, "minute": 58, "second": 18}
